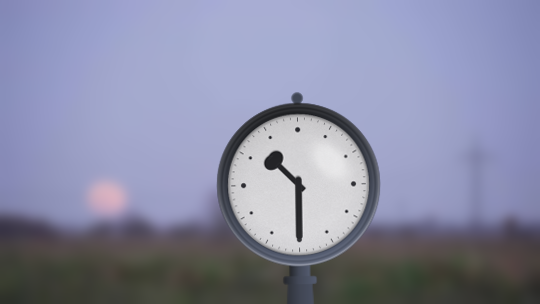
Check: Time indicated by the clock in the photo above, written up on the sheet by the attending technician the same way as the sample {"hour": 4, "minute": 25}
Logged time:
{"hour": 10, "minute": 30}
